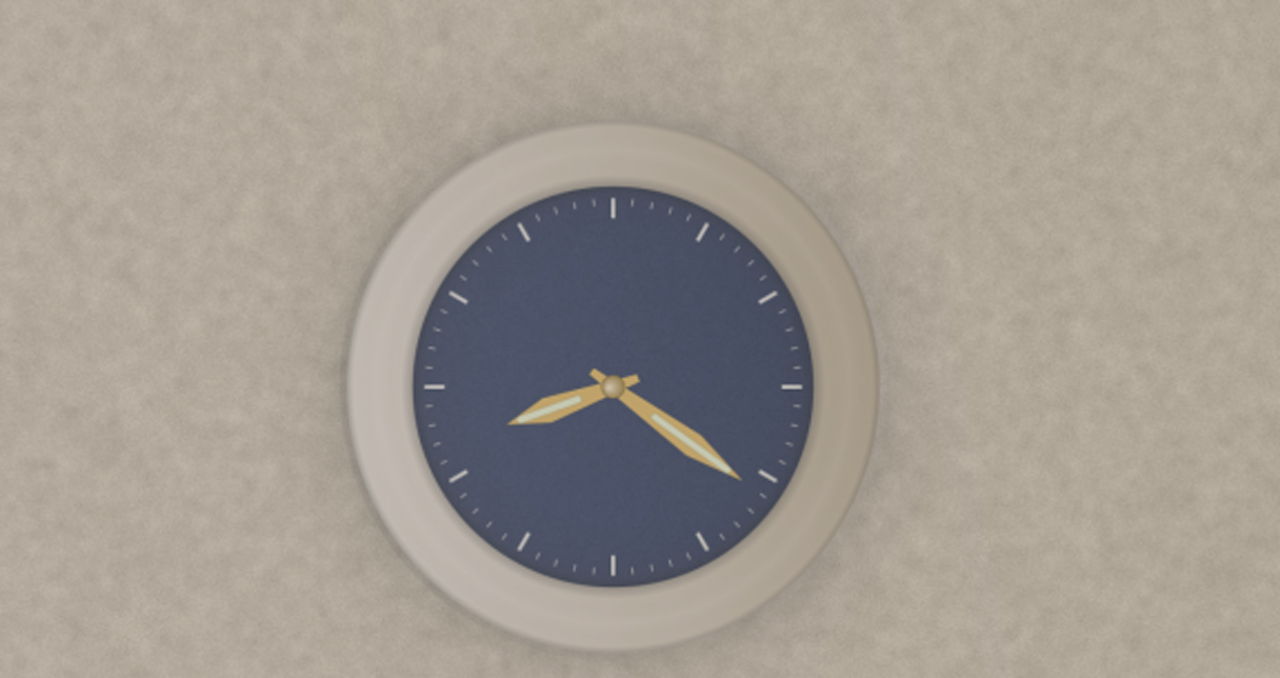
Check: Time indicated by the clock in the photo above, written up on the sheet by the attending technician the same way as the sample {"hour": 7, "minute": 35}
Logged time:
{"hour": 8, "minute": 21}
